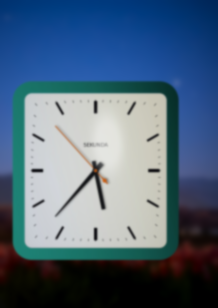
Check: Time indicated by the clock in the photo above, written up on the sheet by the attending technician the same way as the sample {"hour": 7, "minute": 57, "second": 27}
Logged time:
{"hour": 5, "minute": 36, "second": 53}
